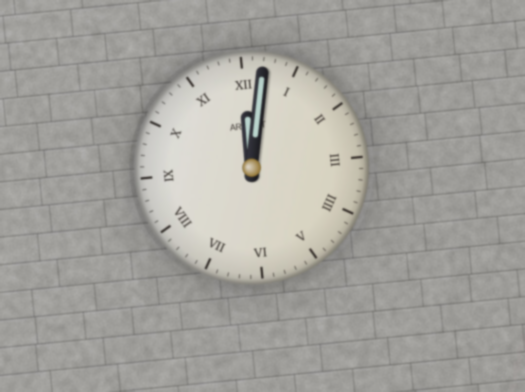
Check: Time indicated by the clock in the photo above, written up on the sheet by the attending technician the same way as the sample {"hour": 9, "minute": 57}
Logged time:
{"hour": 12, "minute": 2}
